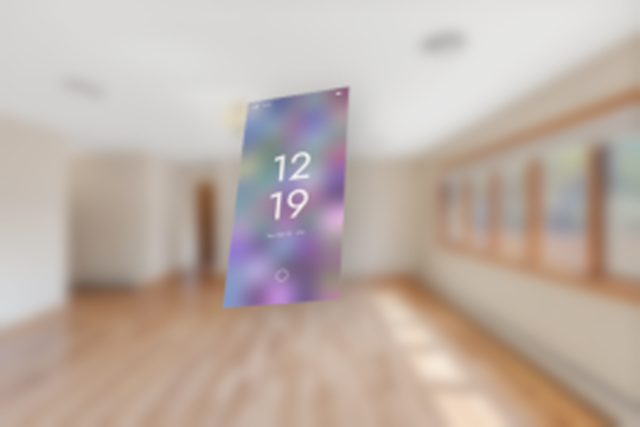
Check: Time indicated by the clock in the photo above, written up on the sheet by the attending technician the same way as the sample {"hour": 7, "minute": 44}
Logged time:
{"hour": 12, "minute": 19}
